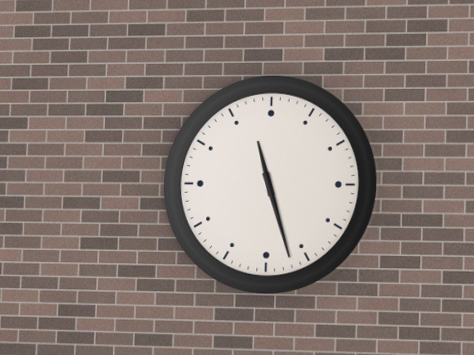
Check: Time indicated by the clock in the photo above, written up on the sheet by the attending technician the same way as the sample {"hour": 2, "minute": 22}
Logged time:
{"hour": 11, "minute": 27}
